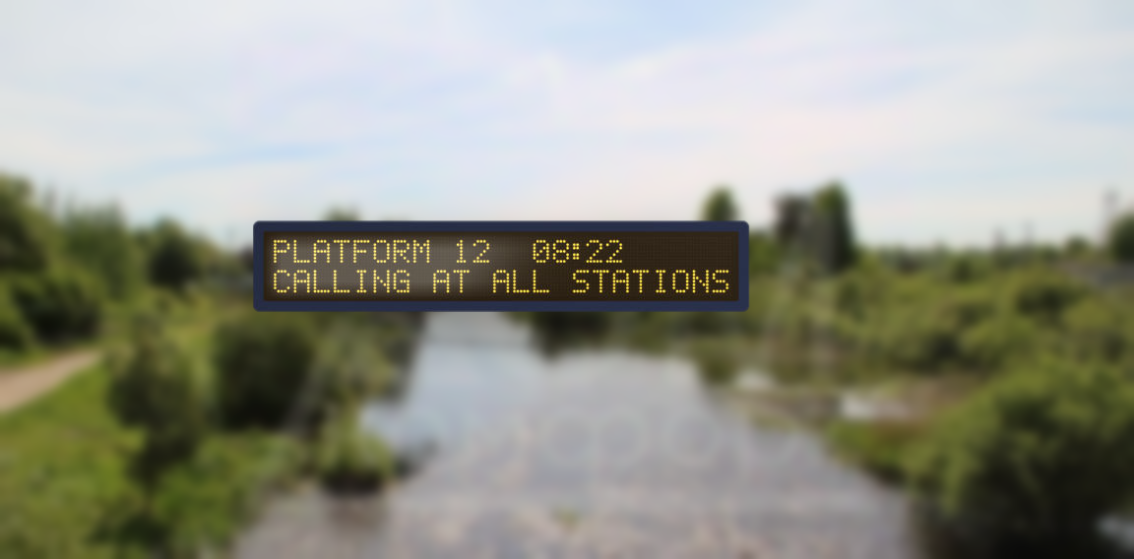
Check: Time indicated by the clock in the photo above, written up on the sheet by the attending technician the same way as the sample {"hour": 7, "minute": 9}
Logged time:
{"hour": 8, "minute": 22}
